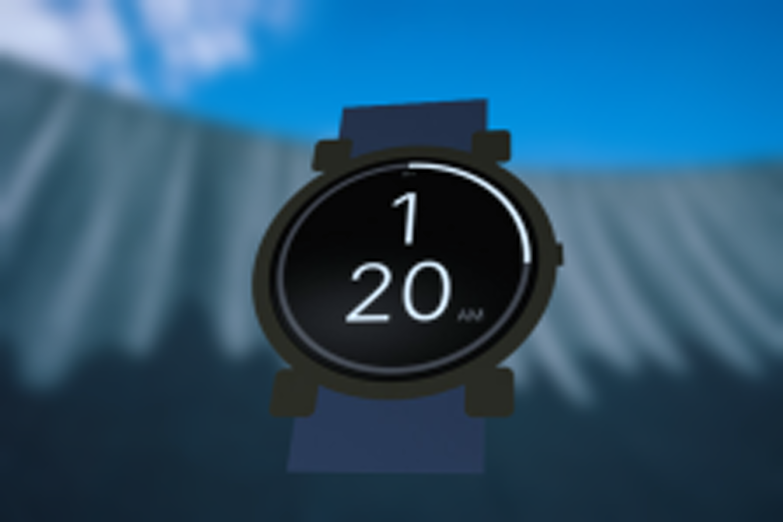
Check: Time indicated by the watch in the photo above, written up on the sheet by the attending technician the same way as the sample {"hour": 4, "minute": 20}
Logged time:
{"hour": 1, "minute": 20}
